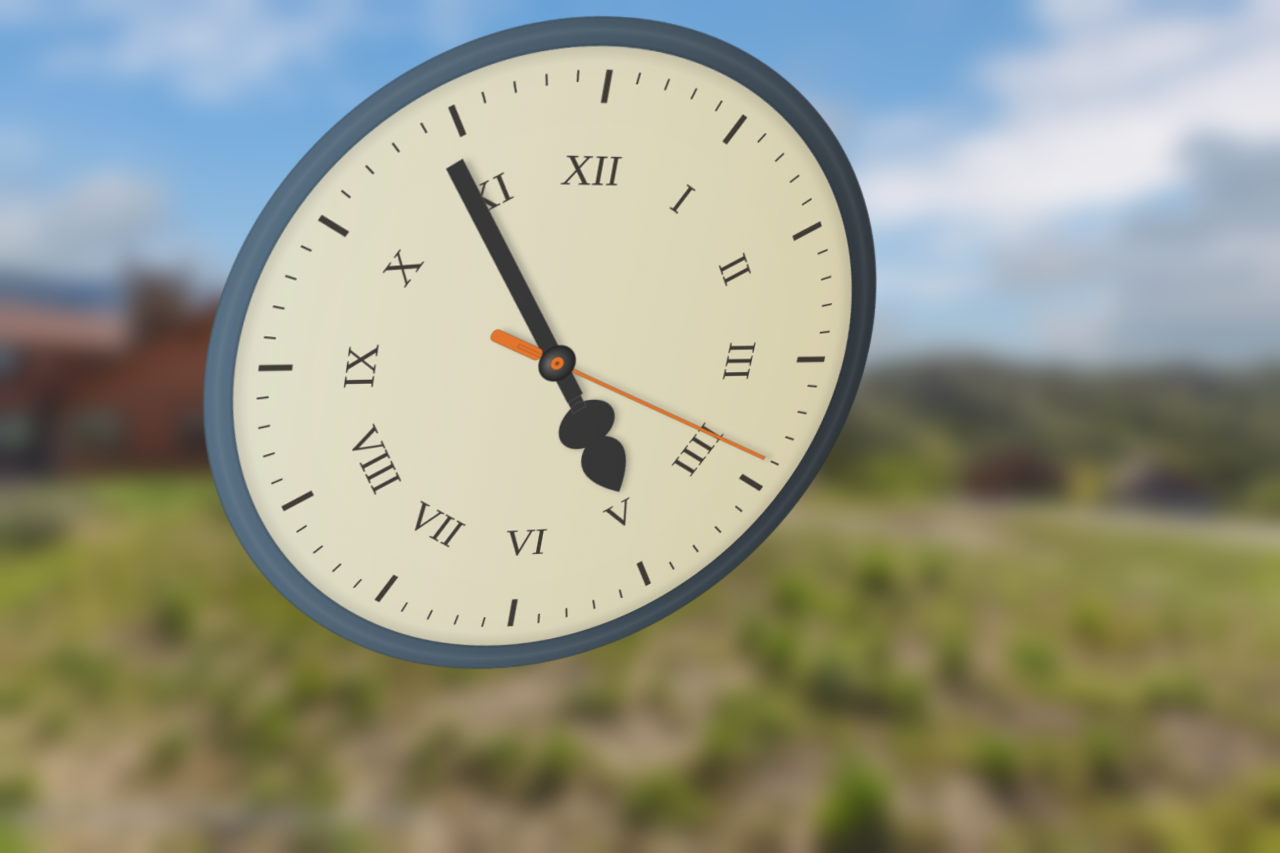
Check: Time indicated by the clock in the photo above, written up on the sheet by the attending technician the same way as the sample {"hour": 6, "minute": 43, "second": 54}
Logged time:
{"hour": 4, "minute": 54, "second": 19}
